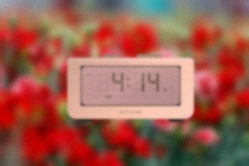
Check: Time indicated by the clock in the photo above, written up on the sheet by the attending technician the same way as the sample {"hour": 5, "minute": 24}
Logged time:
{"hour": 4, "minute": 14}
